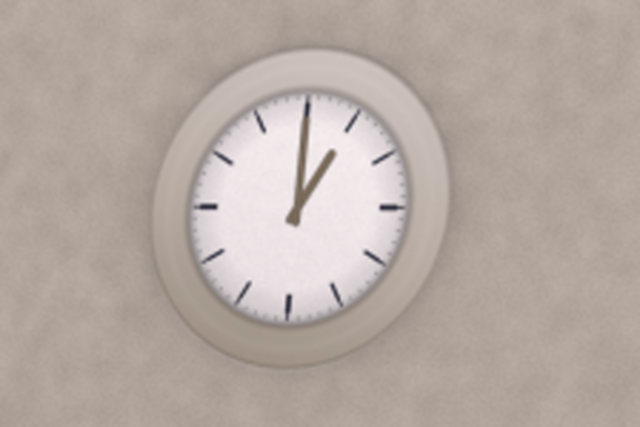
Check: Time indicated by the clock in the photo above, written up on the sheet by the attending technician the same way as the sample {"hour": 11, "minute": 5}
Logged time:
{"hour": 1, "minute": 0}
